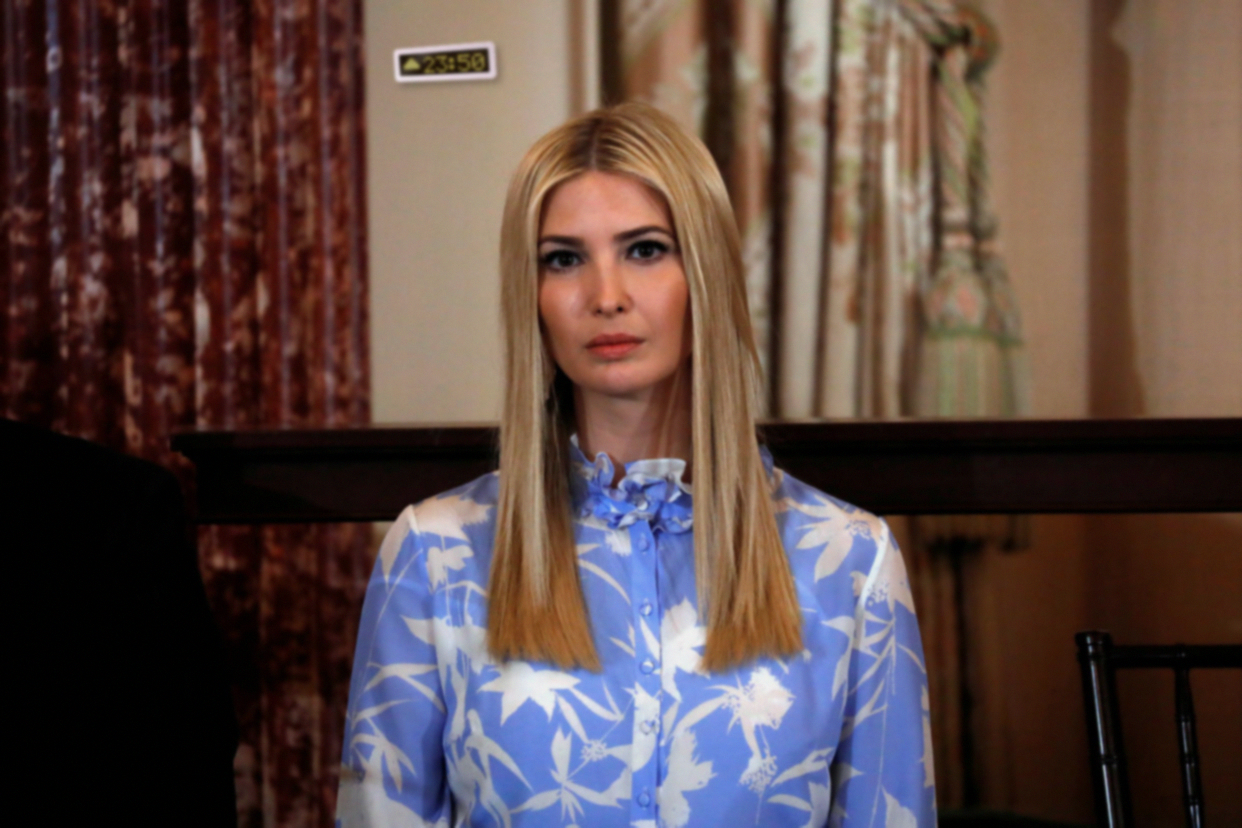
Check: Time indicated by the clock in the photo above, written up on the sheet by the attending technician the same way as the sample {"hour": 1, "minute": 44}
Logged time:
{"hour": 23, "minute": 50}
